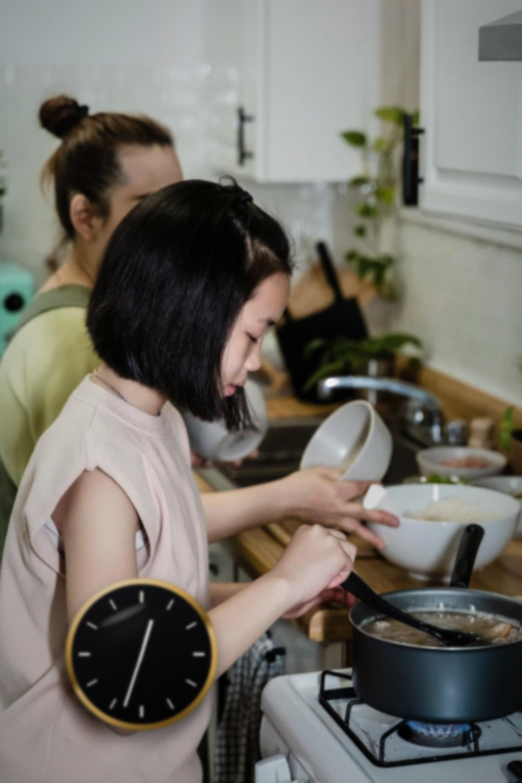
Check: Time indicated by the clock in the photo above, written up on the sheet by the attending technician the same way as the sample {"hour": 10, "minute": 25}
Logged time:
{"hour": 12, "minute": 33}
